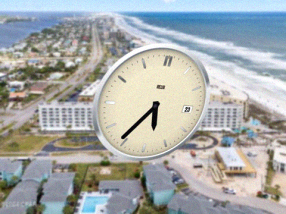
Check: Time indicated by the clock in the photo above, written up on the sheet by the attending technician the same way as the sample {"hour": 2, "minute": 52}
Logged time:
{"hour": 5, "minute": 36}
